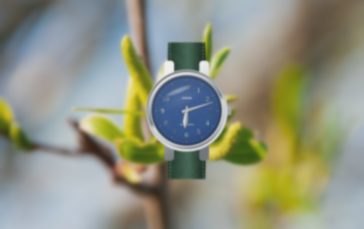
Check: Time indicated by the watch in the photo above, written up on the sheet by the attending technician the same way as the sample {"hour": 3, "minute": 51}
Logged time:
{"hour": 6, "minute": 12}
